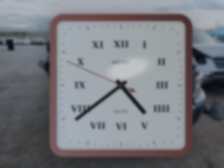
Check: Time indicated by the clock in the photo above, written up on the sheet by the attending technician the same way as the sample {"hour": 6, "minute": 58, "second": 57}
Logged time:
{"hour": 4, "minute": 38, "second": 49}
